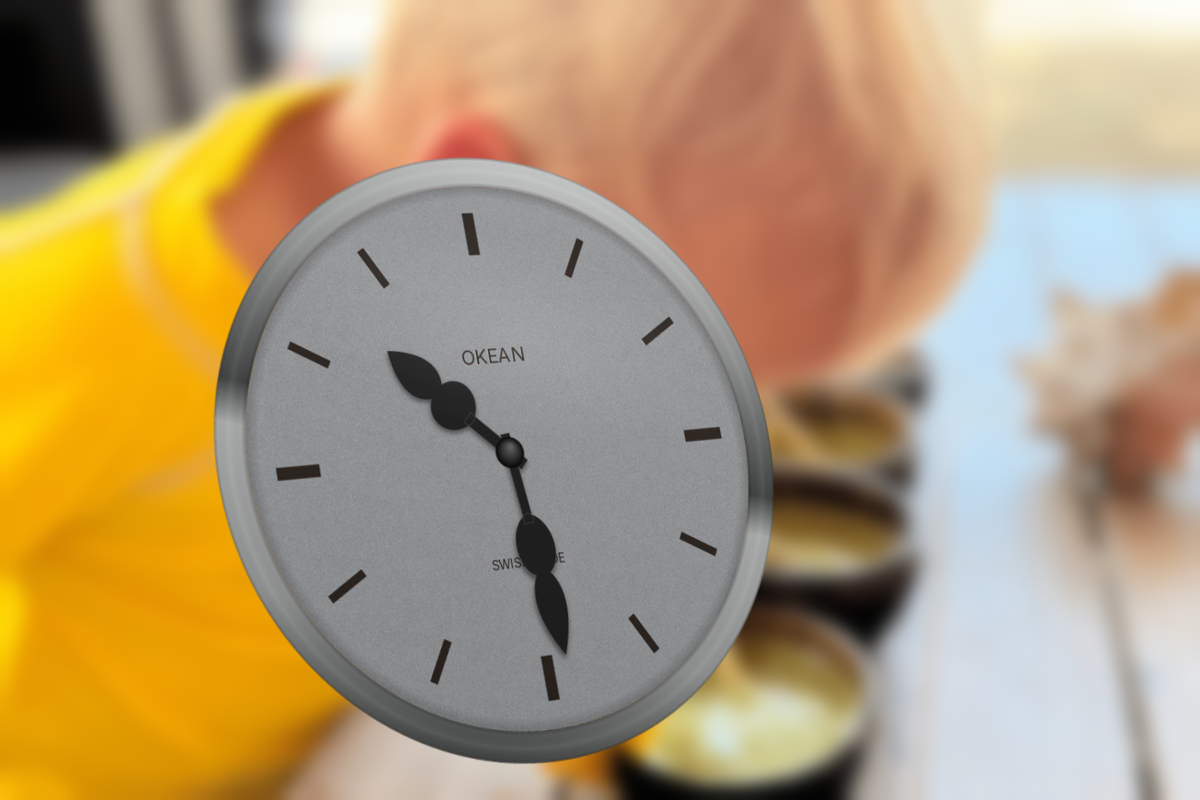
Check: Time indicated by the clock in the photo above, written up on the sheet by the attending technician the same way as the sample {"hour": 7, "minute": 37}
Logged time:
{"hour": 10, "minute": 29}
